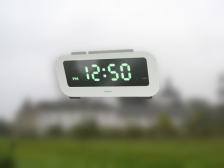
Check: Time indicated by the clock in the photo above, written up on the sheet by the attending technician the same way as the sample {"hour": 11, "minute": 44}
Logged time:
{"hour": 12, "minute": 50}
